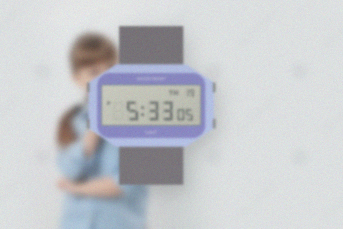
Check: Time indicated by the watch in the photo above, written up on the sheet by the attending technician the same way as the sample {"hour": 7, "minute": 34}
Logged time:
{"hour": 5, "minute": 33}
